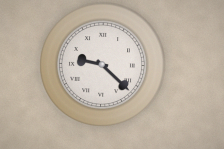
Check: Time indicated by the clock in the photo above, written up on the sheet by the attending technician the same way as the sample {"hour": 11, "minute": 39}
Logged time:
{"hour": 9, "minute": 22}
